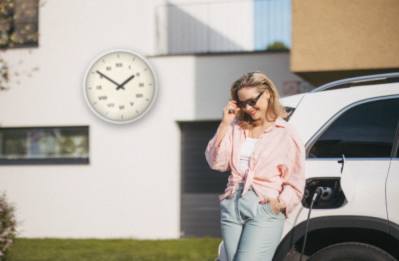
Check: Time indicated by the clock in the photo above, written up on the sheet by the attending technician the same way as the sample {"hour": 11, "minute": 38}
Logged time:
{"hour": 1, "minute": 51}
